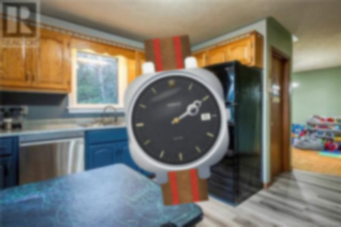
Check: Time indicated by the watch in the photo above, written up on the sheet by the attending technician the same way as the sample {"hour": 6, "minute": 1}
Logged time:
{"hour": 2, "minute": 10}
